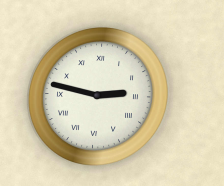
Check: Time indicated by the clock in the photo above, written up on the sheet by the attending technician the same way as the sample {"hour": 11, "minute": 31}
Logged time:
{"hour": 2, "minute": 47}
